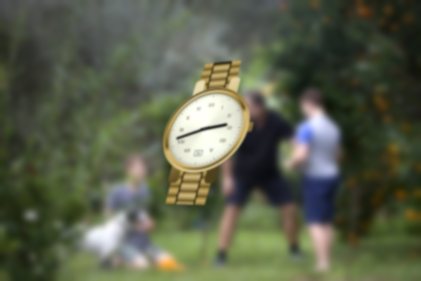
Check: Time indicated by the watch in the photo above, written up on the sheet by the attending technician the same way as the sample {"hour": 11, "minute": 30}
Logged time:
{"hour": 2, "minute": 42}
